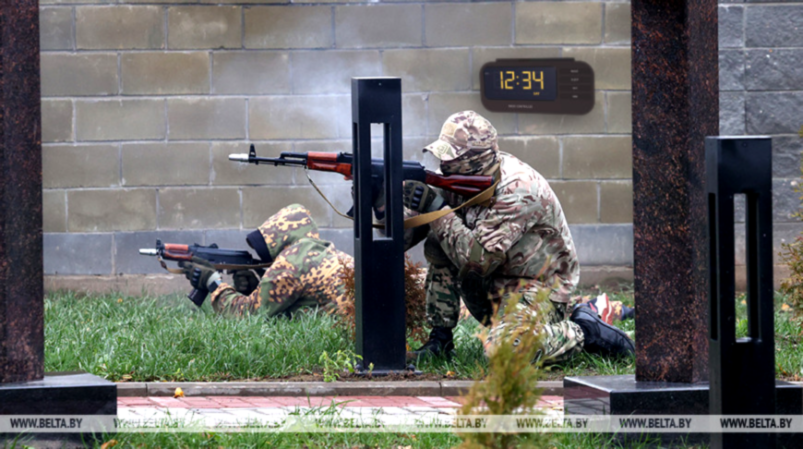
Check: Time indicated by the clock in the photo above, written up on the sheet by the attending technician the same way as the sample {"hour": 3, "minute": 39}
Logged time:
{"hour": 12, "minute": 34}
